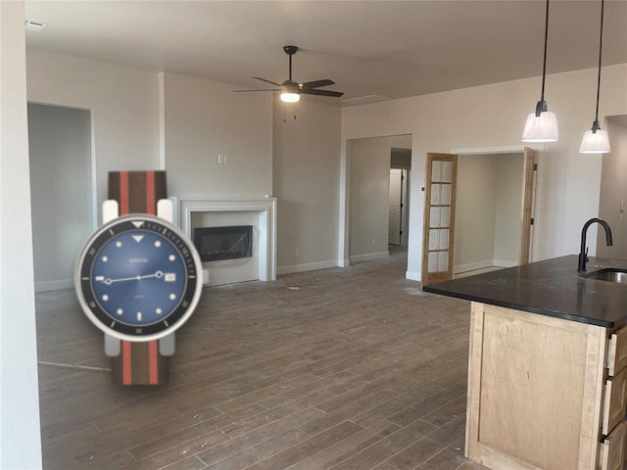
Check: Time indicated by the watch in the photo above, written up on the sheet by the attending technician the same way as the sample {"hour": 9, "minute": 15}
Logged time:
{"hour": 2, "minute": 44}
